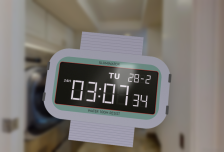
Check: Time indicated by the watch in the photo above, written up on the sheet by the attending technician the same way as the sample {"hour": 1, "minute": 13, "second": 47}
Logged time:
{"hour": 3, "minute": 7, "second": 34}
